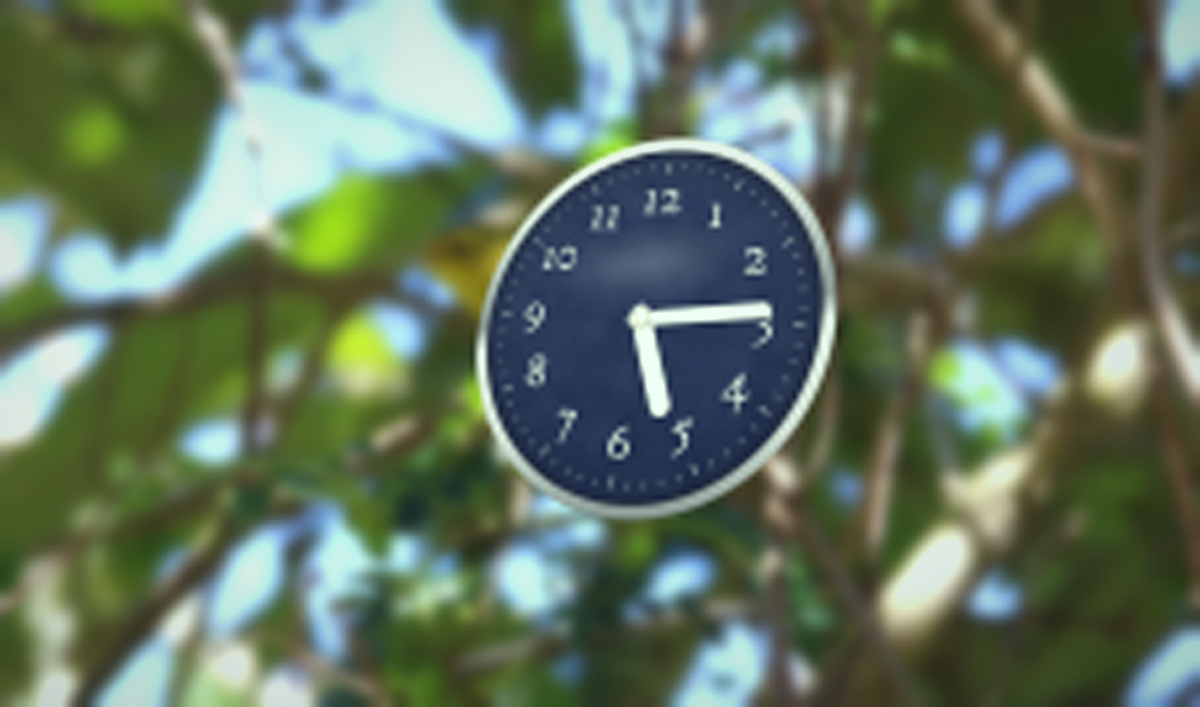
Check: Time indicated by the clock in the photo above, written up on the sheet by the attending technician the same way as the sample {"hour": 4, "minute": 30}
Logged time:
{"hour": 5, "minute": 14}
